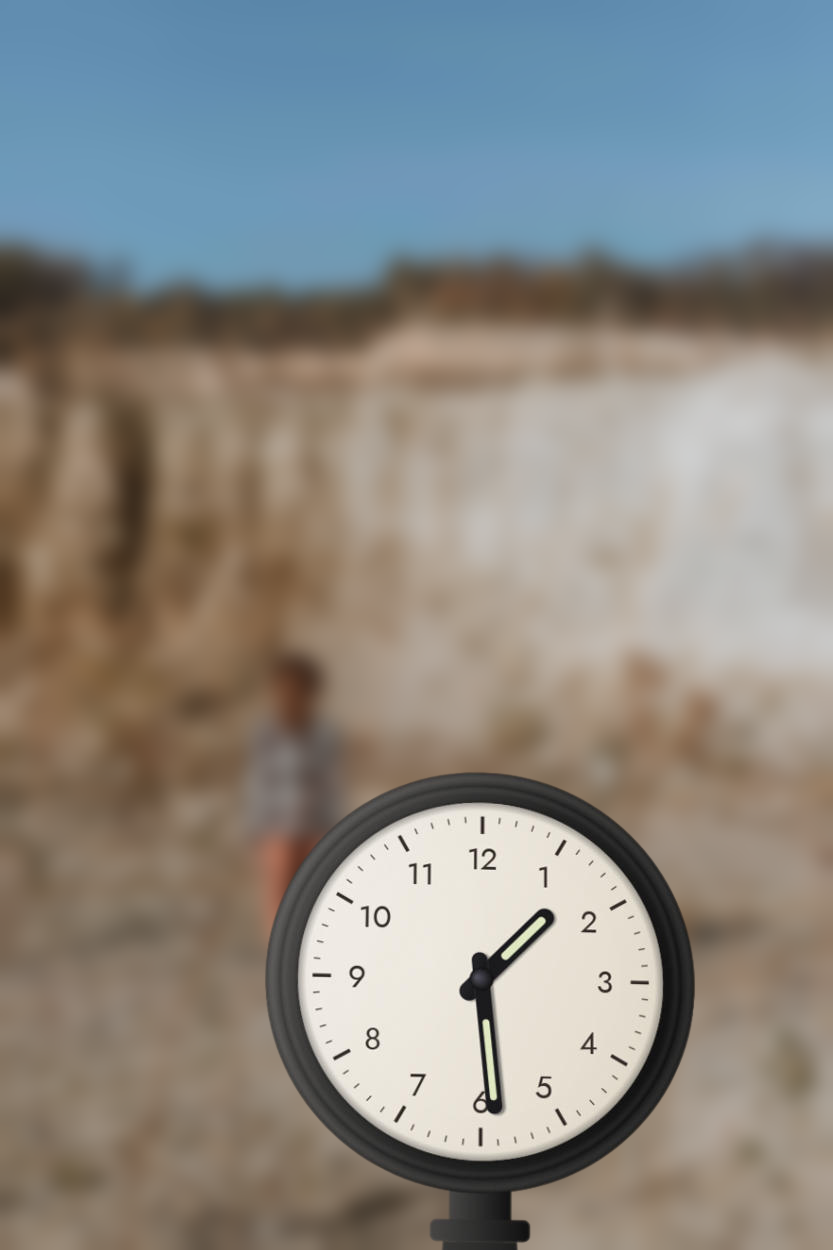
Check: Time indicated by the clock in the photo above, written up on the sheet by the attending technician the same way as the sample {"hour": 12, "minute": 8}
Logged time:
{"hour": 1, "minute": 29}
